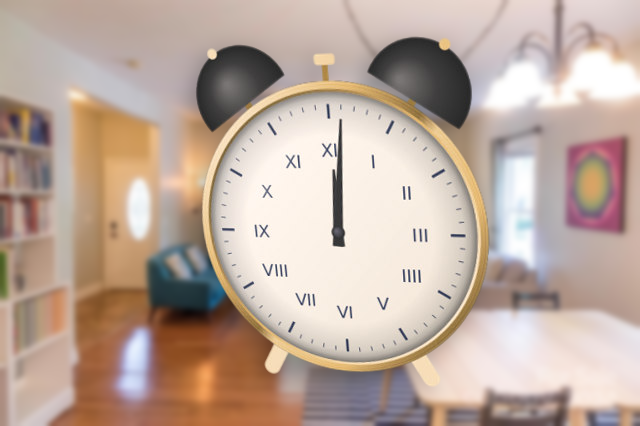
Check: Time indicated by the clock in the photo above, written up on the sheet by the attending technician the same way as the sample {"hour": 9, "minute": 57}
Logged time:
{"hour": 12, "minute": 1}
